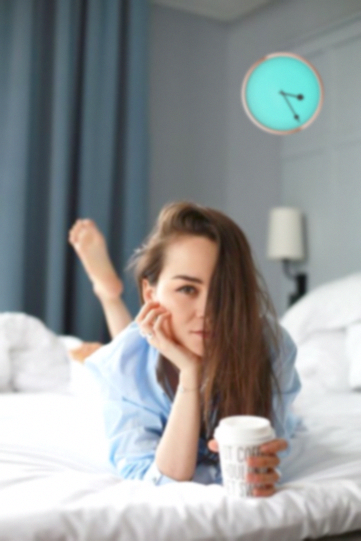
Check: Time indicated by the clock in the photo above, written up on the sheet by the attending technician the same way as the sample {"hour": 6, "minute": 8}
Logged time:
{"hour": 3, "minute": 25}
